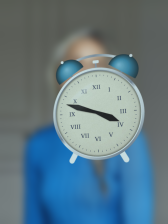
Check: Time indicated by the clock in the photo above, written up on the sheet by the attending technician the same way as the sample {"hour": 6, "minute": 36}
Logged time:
{"hour": 3, "minute": 48}
